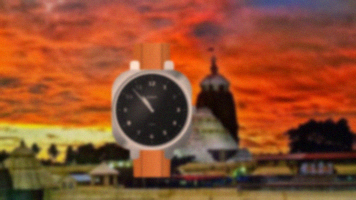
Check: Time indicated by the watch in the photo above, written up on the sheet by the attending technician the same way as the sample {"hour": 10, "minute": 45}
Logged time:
{"hour": 10, "minute": 53}
